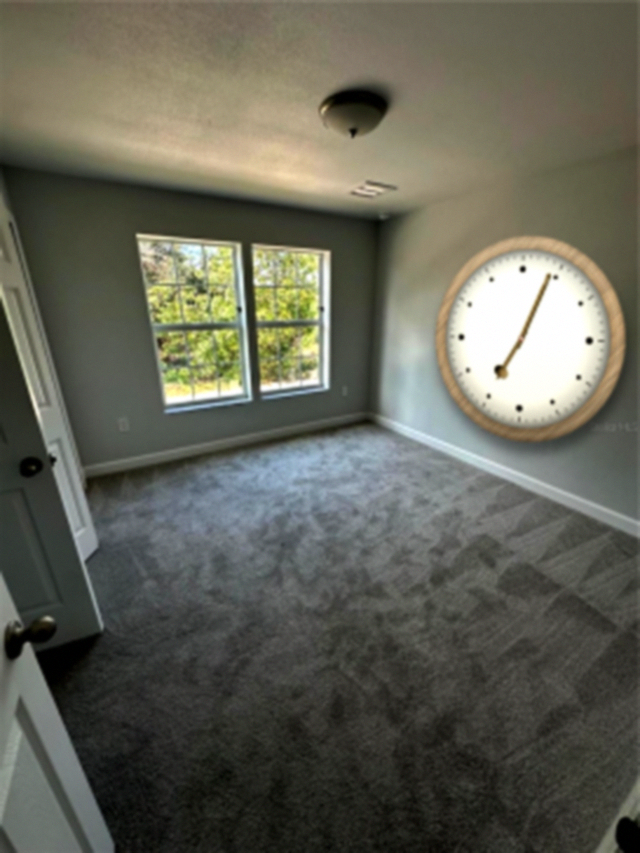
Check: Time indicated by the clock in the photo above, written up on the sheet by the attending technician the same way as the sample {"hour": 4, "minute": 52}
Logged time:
{"hour": 7, "minute": 4}
